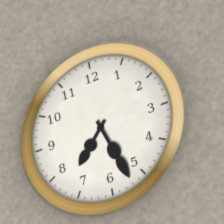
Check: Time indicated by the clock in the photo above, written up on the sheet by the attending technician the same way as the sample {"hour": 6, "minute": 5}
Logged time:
{"hour": 7, "minute": 27}
